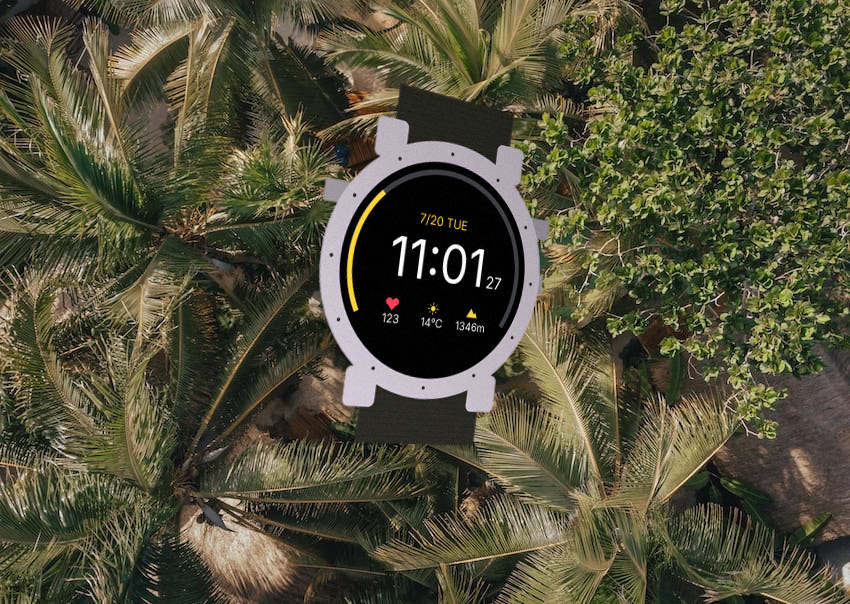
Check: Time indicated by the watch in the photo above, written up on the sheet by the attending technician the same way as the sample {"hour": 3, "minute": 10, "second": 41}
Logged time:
{"hour": 11, "minute": 1, "second": 27}
